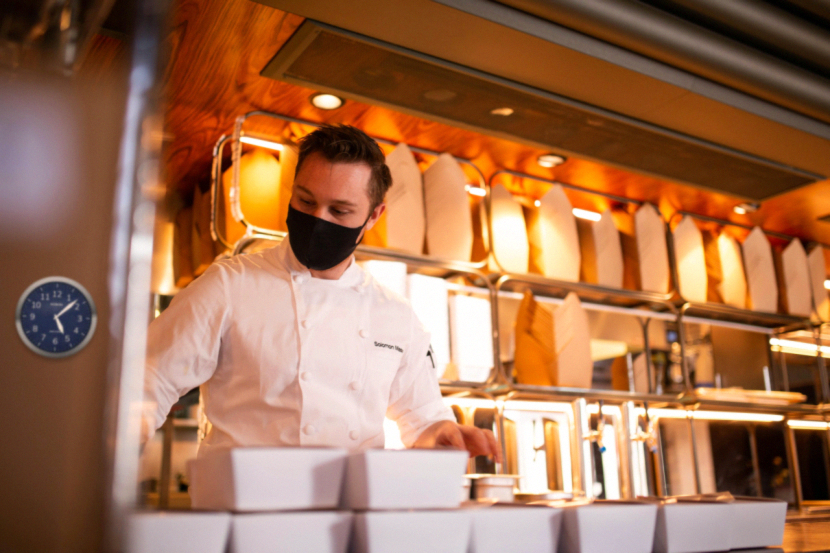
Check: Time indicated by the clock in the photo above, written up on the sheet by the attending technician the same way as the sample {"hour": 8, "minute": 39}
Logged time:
{"hour": 5, "minute": 8}
